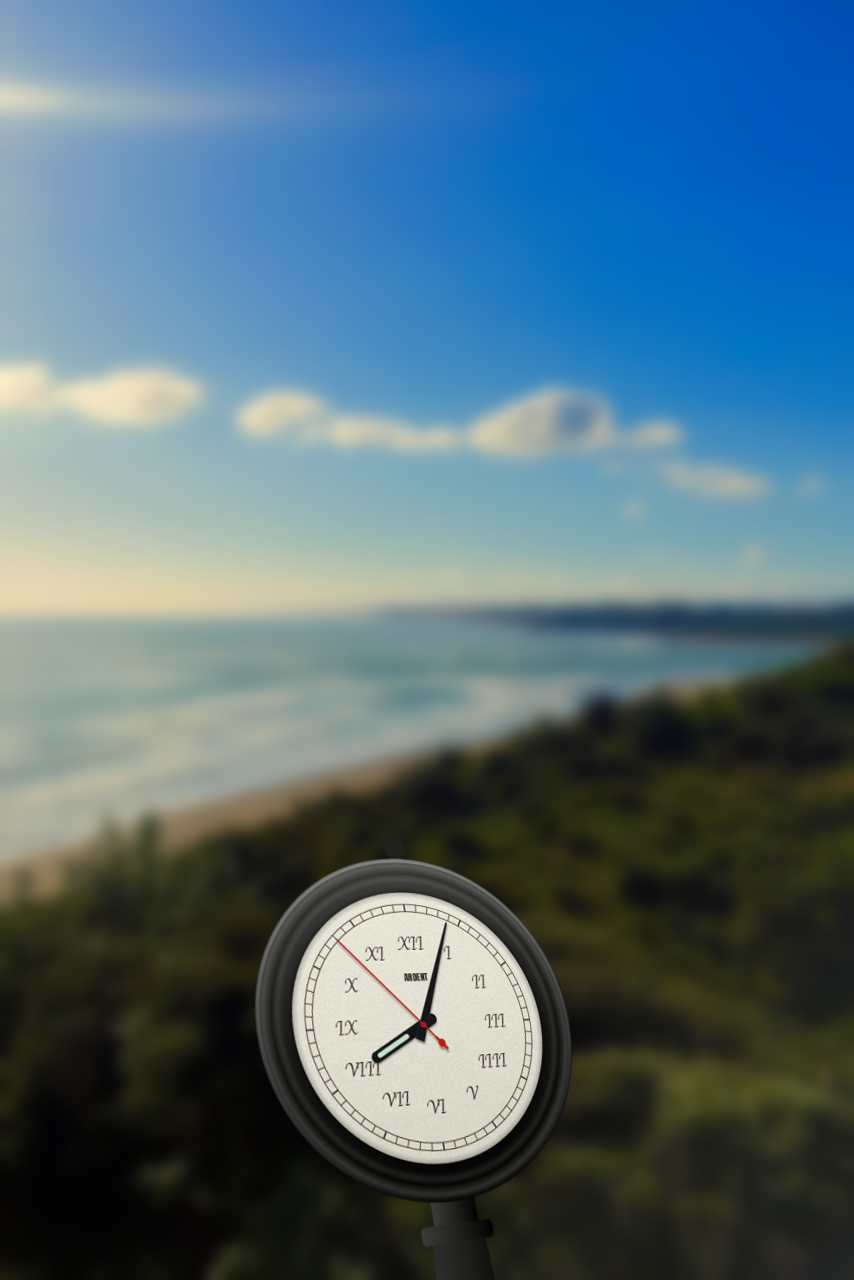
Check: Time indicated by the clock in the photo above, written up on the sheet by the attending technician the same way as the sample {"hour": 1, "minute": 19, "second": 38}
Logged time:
{"hour": 8, "minute": 3, "second": 53}
